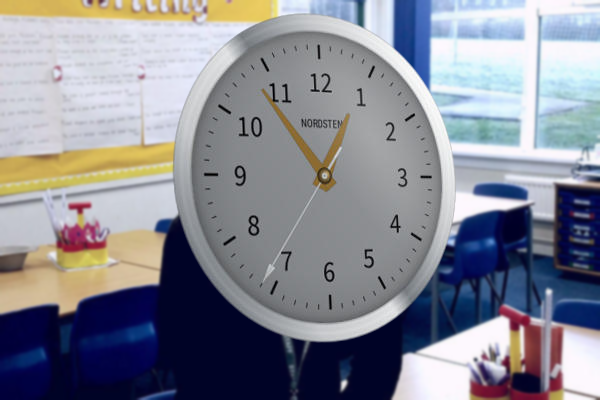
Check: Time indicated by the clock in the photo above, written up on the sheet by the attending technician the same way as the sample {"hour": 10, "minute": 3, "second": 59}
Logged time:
{"hour": 12, "minute": 53, "second": 36}
